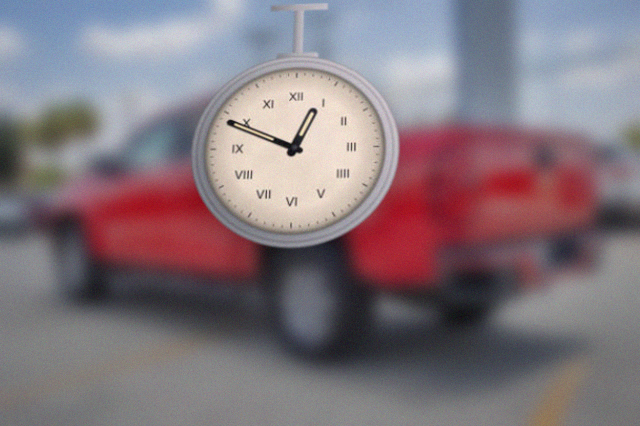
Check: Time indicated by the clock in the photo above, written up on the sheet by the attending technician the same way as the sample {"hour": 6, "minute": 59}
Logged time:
{"hour": 12, "minute": 49}
